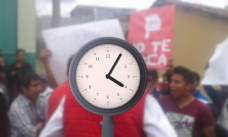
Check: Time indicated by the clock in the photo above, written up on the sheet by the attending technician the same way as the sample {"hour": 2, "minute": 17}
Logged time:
{"hour": 4, "minute": 5}
